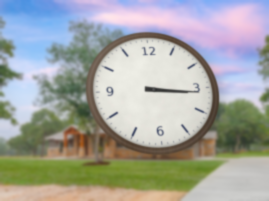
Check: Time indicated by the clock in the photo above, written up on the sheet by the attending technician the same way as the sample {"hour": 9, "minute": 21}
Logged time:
{"hour": 3, "minute": 16}
